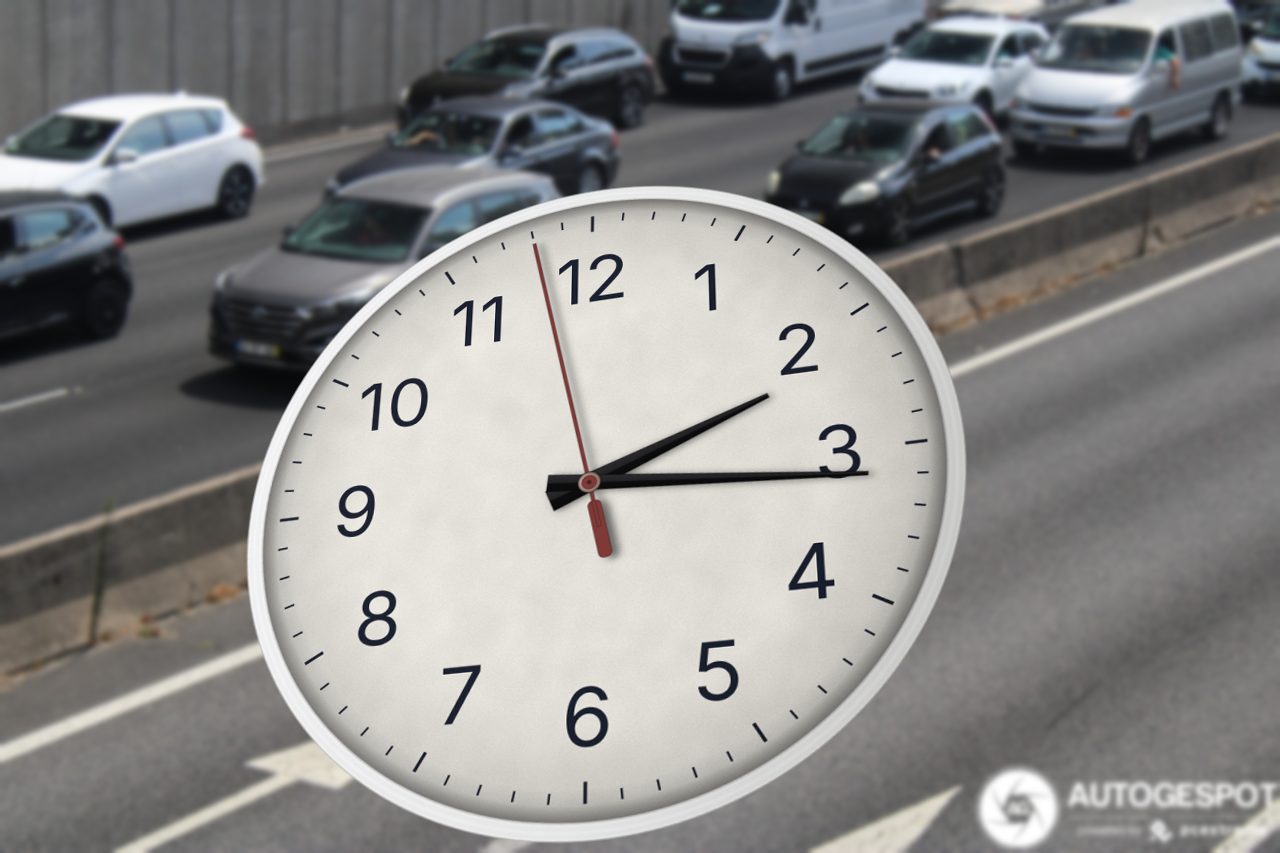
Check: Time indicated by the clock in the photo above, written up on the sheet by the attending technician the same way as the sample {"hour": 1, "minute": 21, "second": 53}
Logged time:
{"hour": 2, "minute": 15, "second": 58}
